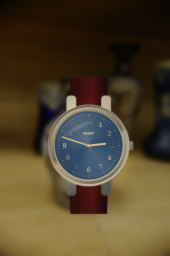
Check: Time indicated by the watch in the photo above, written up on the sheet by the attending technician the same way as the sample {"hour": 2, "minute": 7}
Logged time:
{"hour": 2, "minute": 48}
